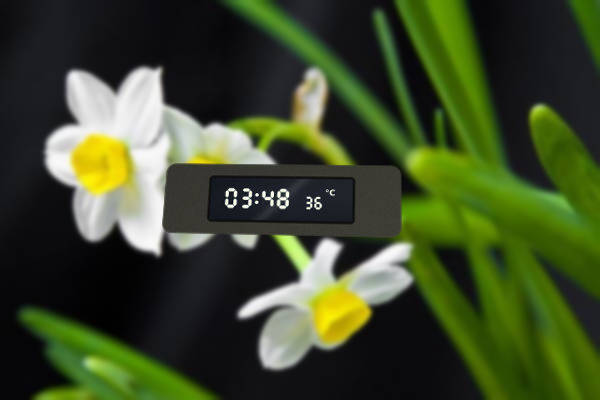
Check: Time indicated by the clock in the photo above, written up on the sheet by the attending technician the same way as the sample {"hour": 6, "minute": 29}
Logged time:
{"hour": 3, "minute": 48}
